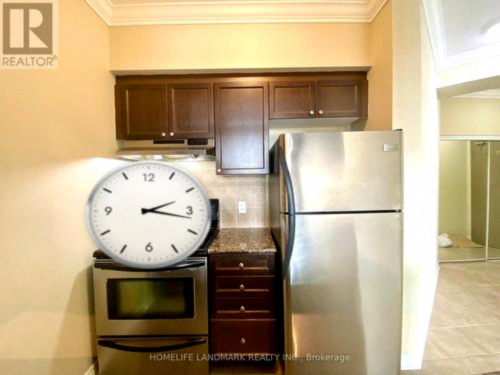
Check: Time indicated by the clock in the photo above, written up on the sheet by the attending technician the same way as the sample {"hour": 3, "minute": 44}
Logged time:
{"hour": 2, "minute": 17}
